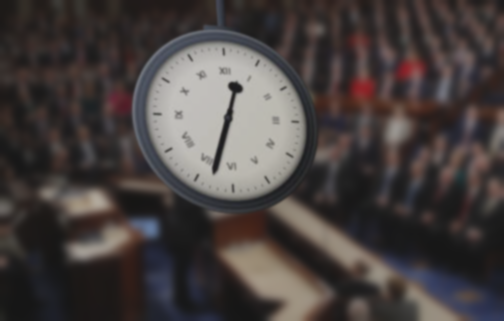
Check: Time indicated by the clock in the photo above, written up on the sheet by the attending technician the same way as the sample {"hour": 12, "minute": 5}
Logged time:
{"hour": 12, "minute": 33}
